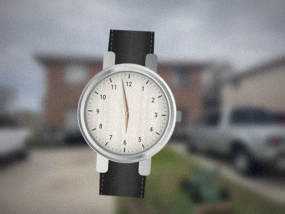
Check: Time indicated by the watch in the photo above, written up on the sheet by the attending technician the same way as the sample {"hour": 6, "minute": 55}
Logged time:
{"hour": 5, "minute": 58}
